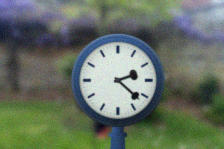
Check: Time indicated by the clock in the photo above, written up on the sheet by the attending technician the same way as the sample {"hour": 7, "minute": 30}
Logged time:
{"hour": 2, "minute": 22}
